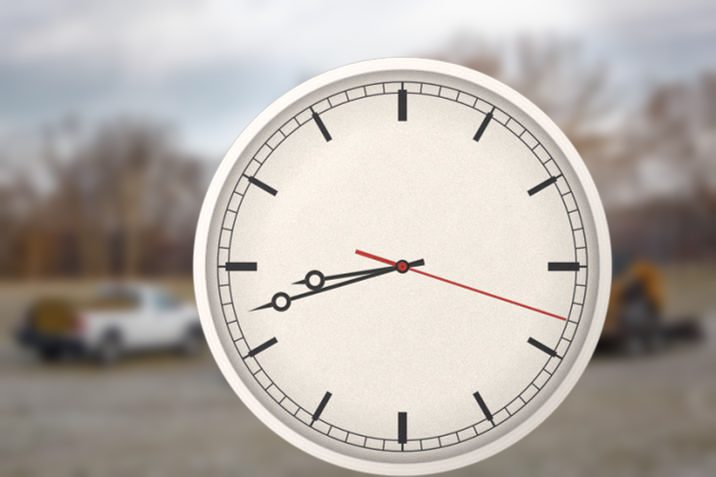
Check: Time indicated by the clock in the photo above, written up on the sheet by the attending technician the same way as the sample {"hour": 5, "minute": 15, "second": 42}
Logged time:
{"hour": 8, "minute": 42, "second": 18}
